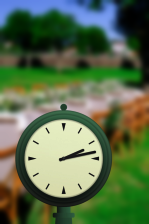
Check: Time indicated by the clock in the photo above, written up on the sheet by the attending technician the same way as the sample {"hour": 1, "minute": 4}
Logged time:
{"hour": 2, "minute": 13}
